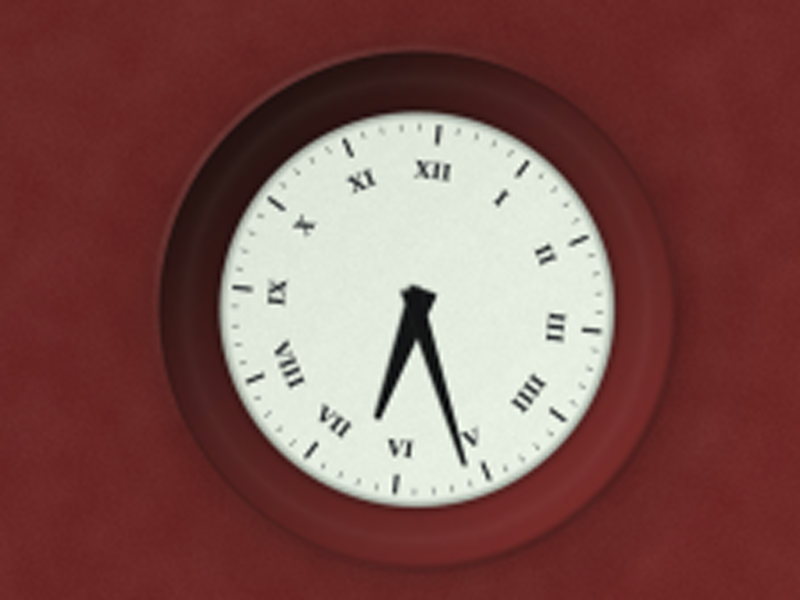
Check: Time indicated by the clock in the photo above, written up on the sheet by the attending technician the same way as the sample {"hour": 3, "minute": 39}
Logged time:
{"hour": 6, "minute": 26}
